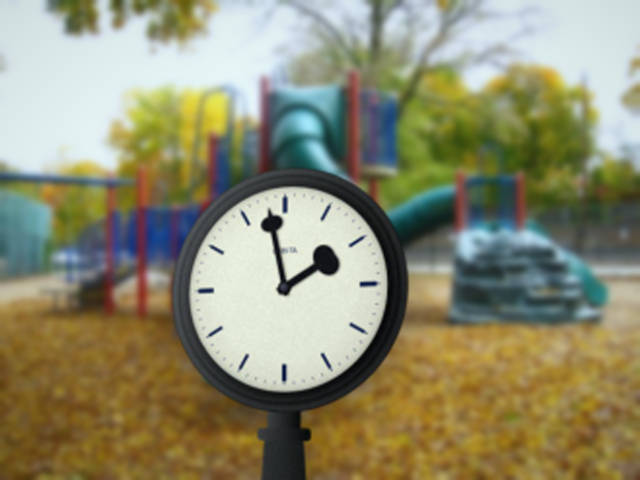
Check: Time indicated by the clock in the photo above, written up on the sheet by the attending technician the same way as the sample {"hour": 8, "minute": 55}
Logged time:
{"hour": 1, "minute": 58}
